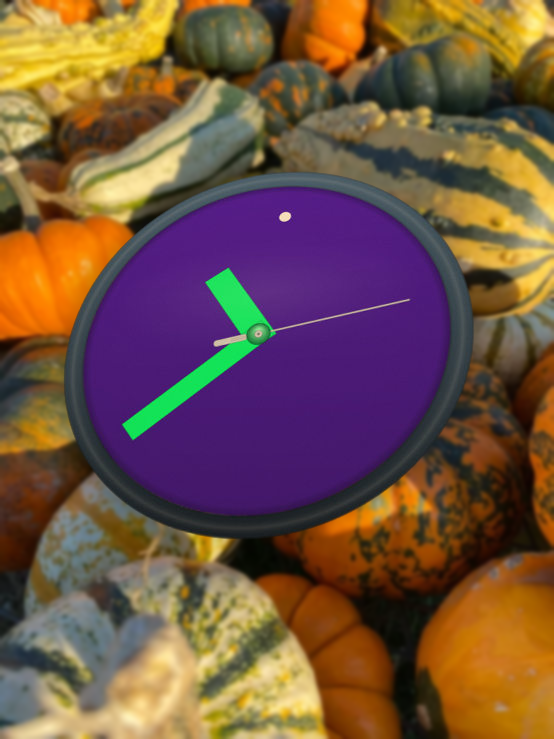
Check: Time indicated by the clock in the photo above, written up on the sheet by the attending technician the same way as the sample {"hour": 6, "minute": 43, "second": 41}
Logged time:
{"hour": 10, "minute": 37, "second": 12}
